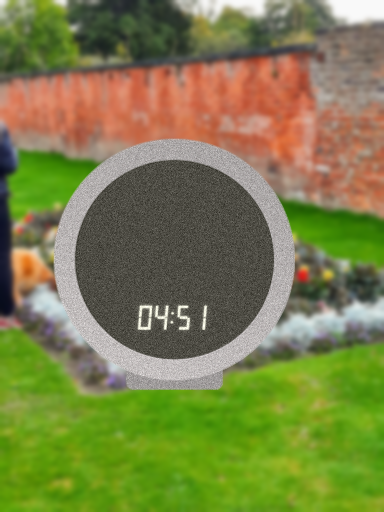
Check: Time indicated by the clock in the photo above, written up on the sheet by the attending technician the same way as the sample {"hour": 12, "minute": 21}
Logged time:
{"hour": 4, "minute": 51}
